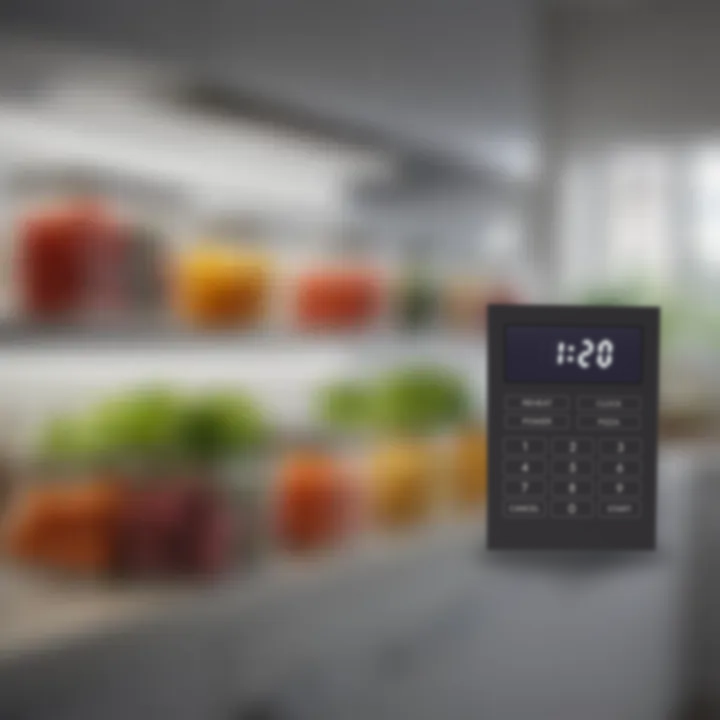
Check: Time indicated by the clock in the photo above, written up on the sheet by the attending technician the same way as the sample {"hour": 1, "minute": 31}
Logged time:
{"hour": 1, "minute": 20}
